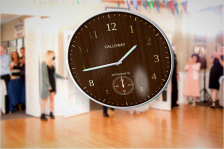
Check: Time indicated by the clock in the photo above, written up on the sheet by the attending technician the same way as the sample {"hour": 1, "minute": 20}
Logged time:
{"hour": 1, "minute": 44}
